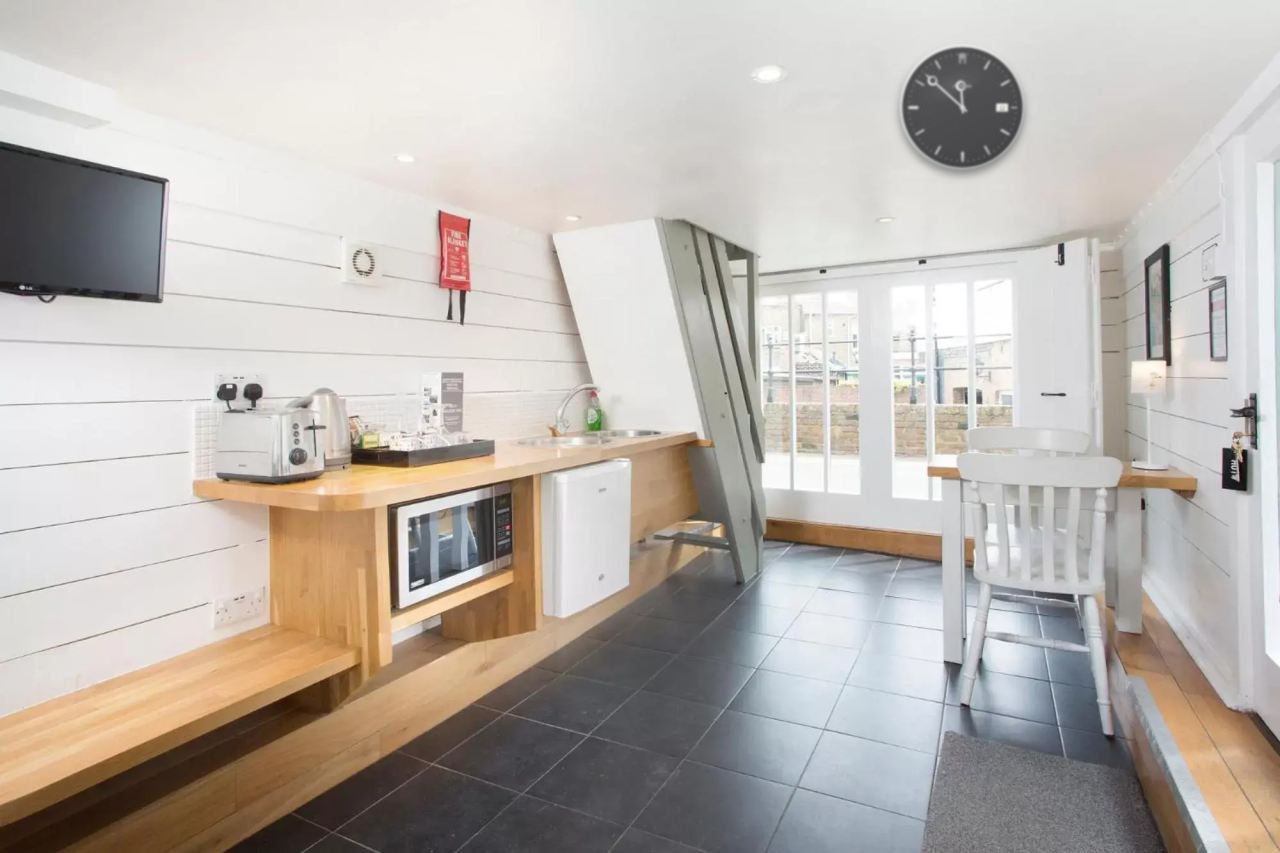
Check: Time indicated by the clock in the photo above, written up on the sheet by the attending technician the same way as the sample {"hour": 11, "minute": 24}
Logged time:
{"hour": 11, "minute": 52}
